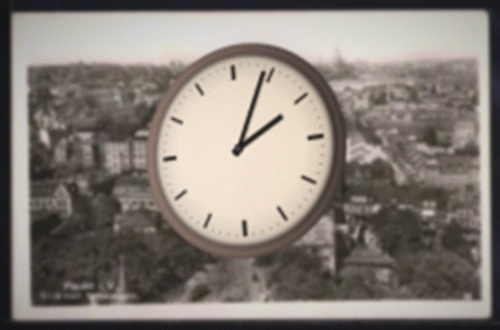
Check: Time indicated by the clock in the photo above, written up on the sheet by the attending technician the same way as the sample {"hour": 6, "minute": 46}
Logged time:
{"hour": 2, "minute": 4}
